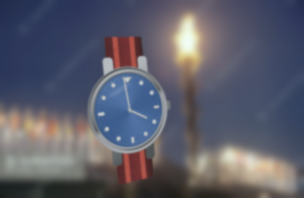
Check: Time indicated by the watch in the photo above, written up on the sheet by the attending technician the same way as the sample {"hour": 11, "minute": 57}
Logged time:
{"hour": 3, "minute": 59}
